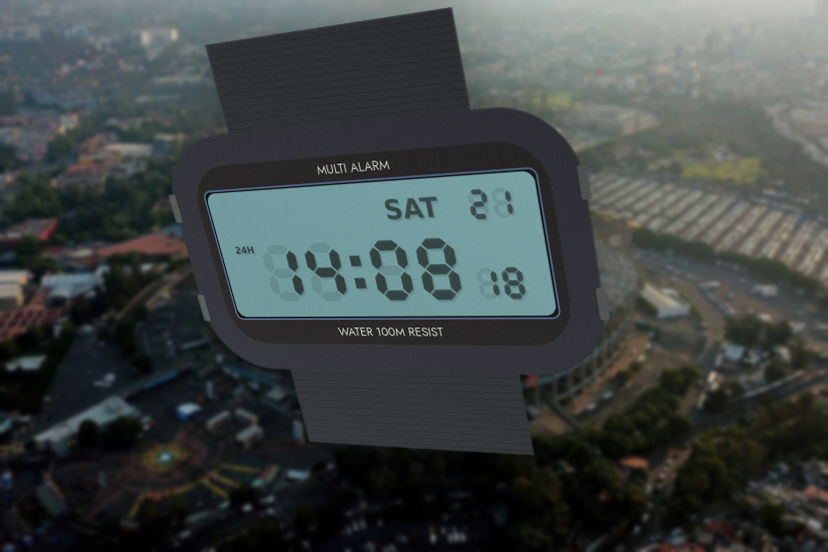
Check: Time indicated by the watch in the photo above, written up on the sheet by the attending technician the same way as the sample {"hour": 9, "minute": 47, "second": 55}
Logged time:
{"hour": 14, "minute": 8, "second": 18}
